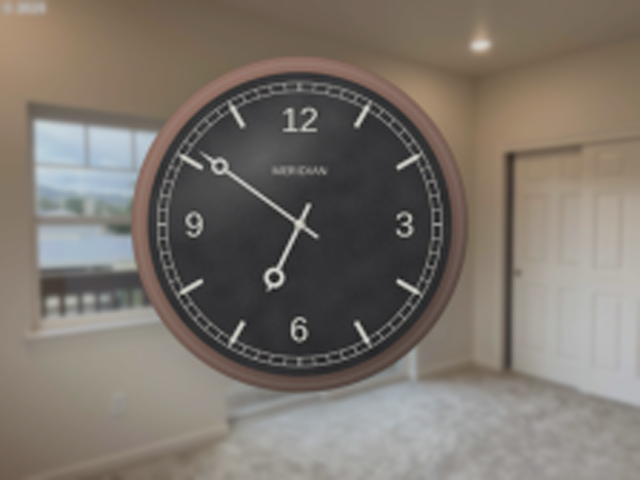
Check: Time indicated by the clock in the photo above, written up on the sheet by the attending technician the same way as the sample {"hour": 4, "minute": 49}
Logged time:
{"hour": 6, "minute": 51}
